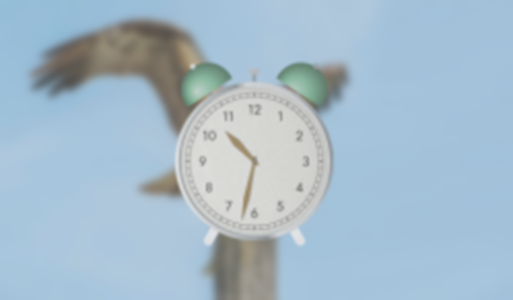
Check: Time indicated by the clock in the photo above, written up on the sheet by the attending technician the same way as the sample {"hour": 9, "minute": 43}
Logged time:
{"hour": 10, "minute": 32}
